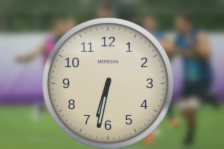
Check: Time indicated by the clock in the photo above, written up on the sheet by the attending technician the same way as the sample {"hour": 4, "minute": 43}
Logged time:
{"hour": 6, "minute": 32}
